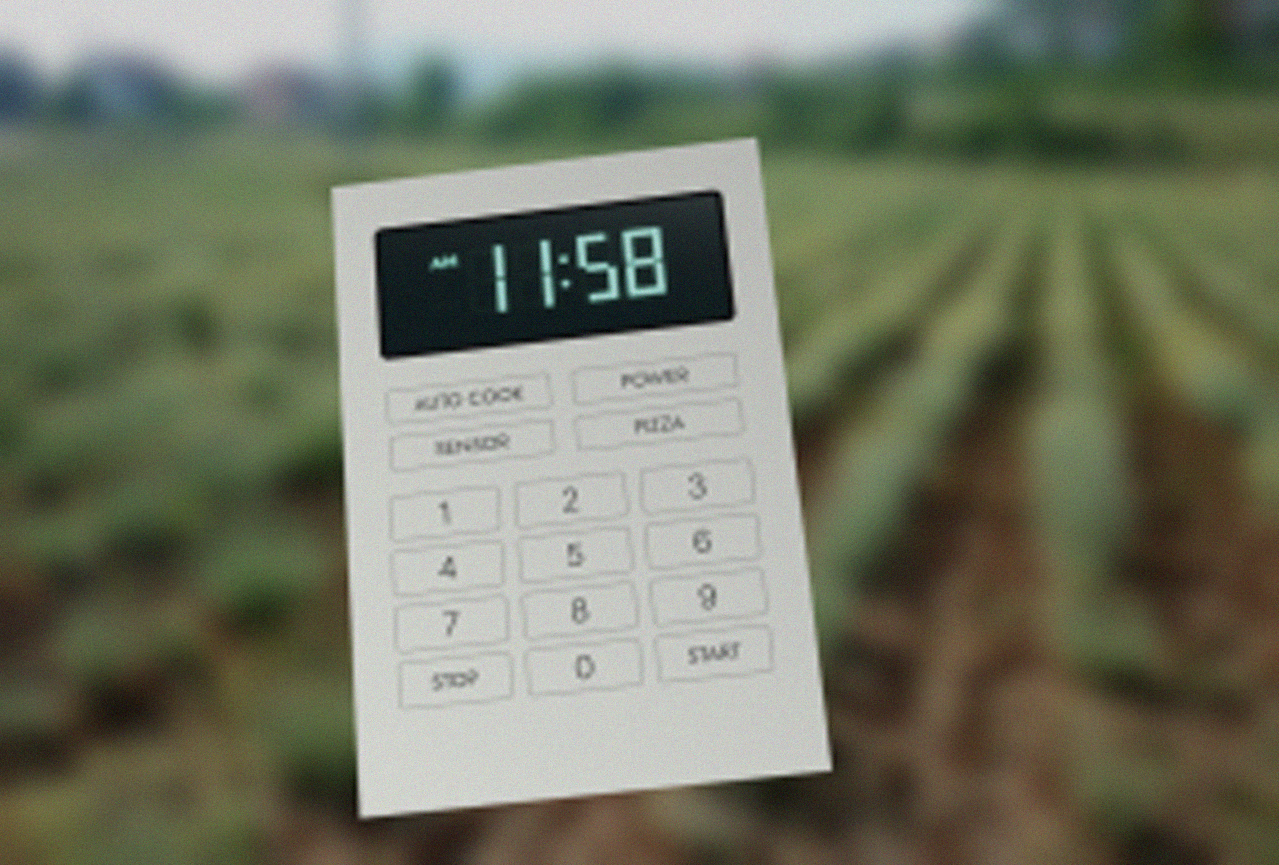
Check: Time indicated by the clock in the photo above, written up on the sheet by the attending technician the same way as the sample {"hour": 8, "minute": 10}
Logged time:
{"hour": 11, "minute": 58}
